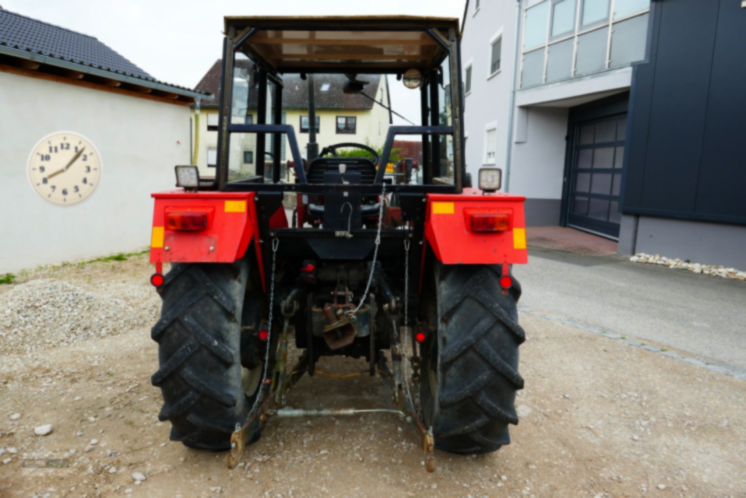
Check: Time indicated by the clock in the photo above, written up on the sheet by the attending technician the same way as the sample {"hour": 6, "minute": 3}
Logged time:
{"hour": 8, "minute": 7}
